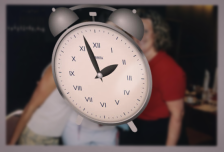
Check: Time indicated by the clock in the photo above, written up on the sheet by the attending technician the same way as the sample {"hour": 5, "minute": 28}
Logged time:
{"hour": 1, "minute": 57}
